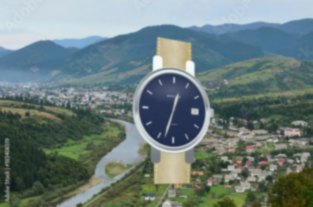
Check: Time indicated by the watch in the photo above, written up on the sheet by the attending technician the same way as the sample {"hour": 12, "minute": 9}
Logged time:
{"hour": 12, "minute": 33}
